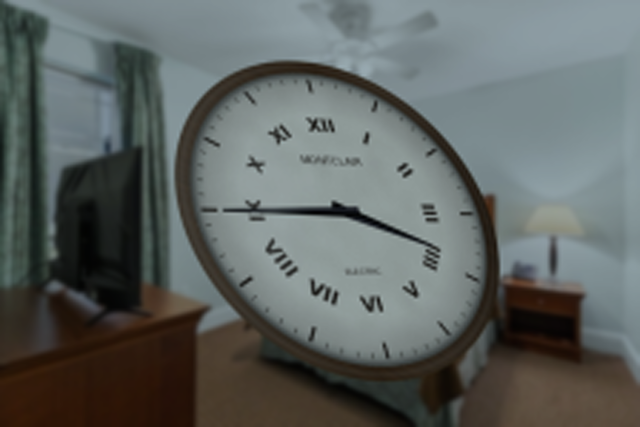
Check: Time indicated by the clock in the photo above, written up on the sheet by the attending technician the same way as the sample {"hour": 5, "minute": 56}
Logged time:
{"hour": 3, "minute": 45}
